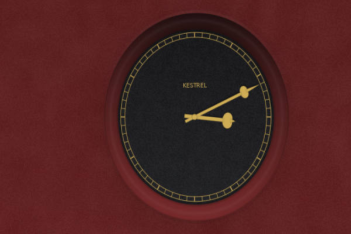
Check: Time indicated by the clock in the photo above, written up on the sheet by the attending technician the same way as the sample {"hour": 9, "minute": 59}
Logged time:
{"hour": 3, "minute": 11}
